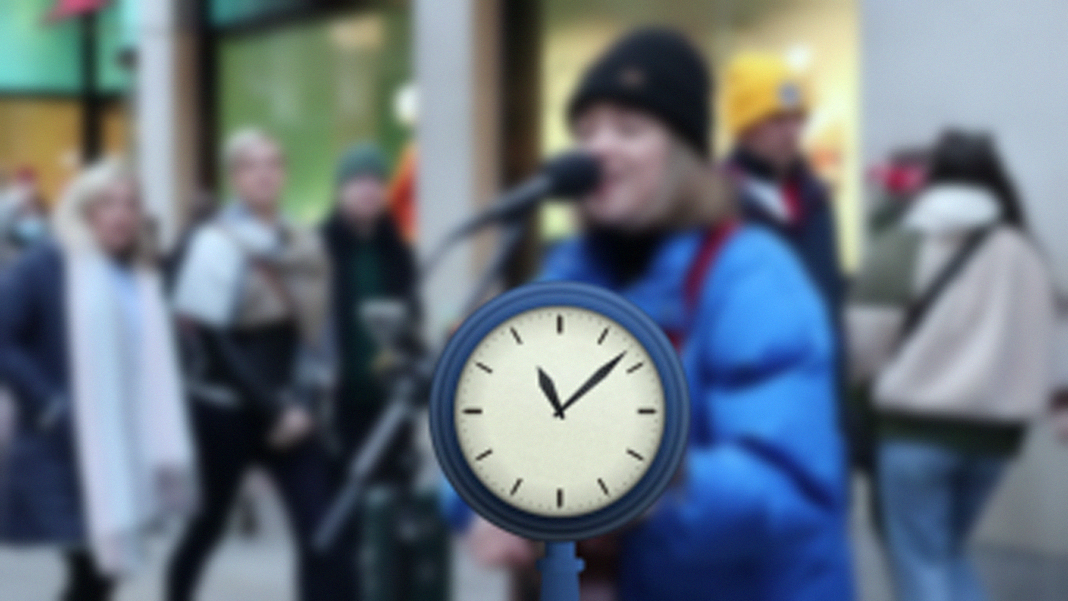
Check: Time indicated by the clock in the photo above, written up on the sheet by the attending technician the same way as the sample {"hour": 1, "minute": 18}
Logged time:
{"hour": 11, "minute": 8}
